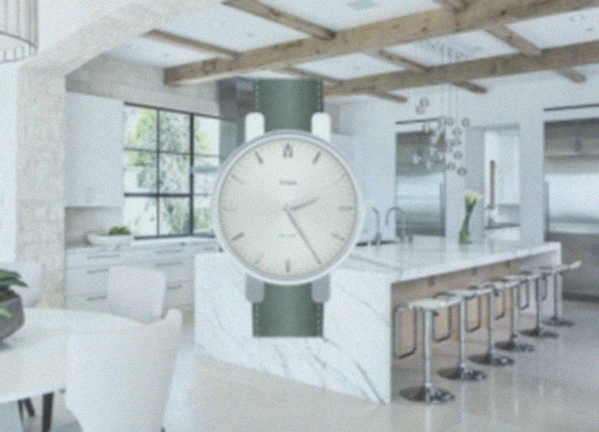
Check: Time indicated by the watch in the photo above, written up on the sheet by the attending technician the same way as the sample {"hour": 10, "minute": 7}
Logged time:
{"hour": 2, "minute": 25}
